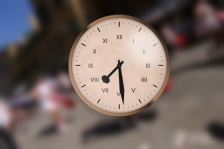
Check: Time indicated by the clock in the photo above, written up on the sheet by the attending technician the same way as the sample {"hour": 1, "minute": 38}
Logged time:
{"hour": 7, "minute": 29}
